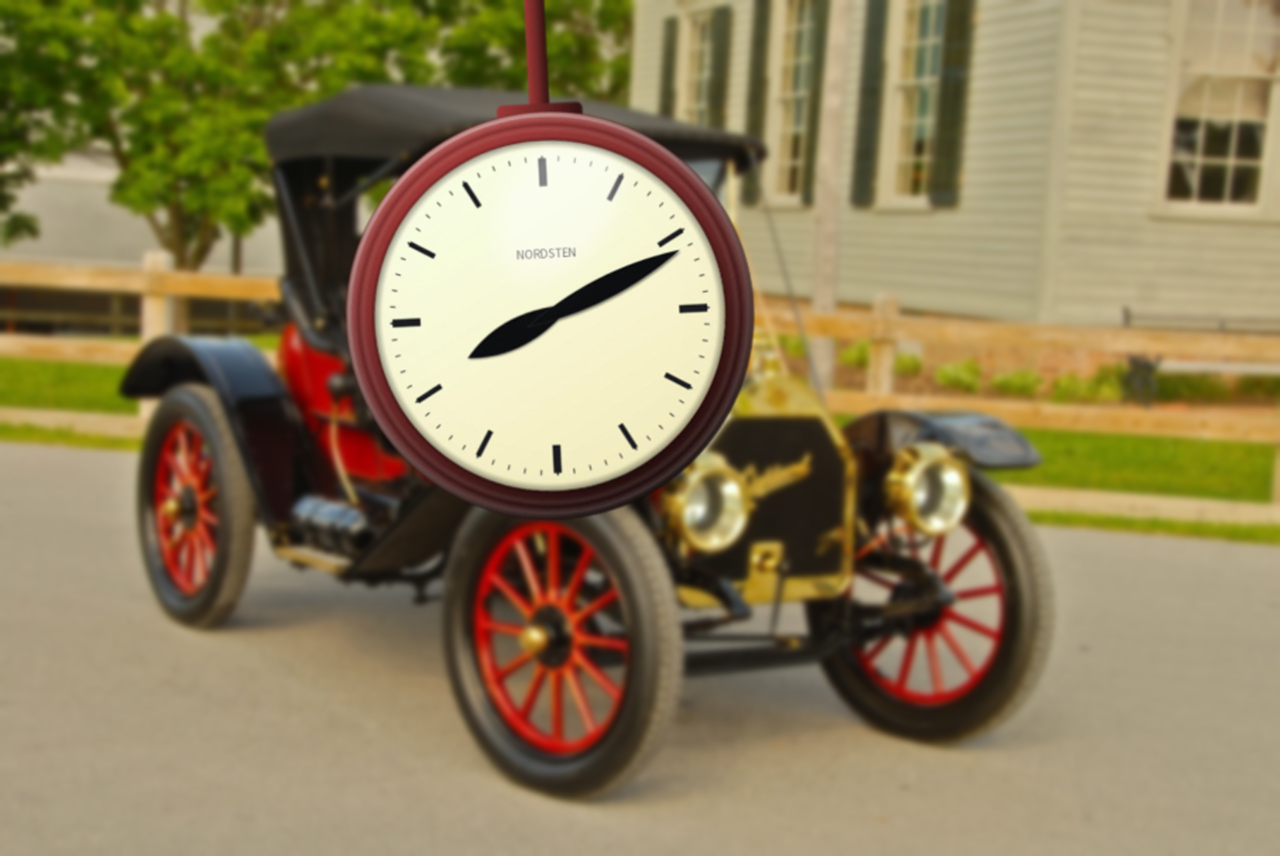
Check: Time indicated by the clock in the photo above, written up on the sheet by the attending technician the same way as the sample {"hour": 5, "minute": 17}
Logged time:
{"hour": 8, "minute": 11}
